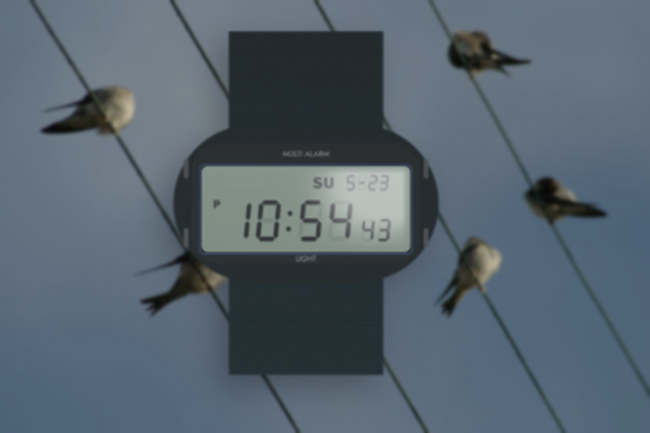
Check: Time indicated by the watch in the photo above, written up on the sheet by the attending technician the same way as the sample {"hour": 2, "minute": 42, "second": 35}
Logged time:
{"hour": 10, "minute": 54, "second": 43}
